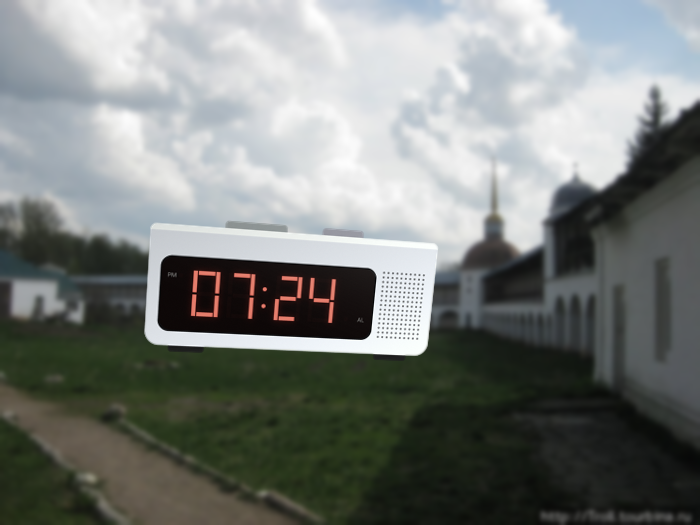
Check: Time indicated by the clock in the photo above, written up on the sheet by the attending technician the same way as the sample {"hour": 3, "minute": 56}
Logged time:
{"hour": 7, "minute": 24}
